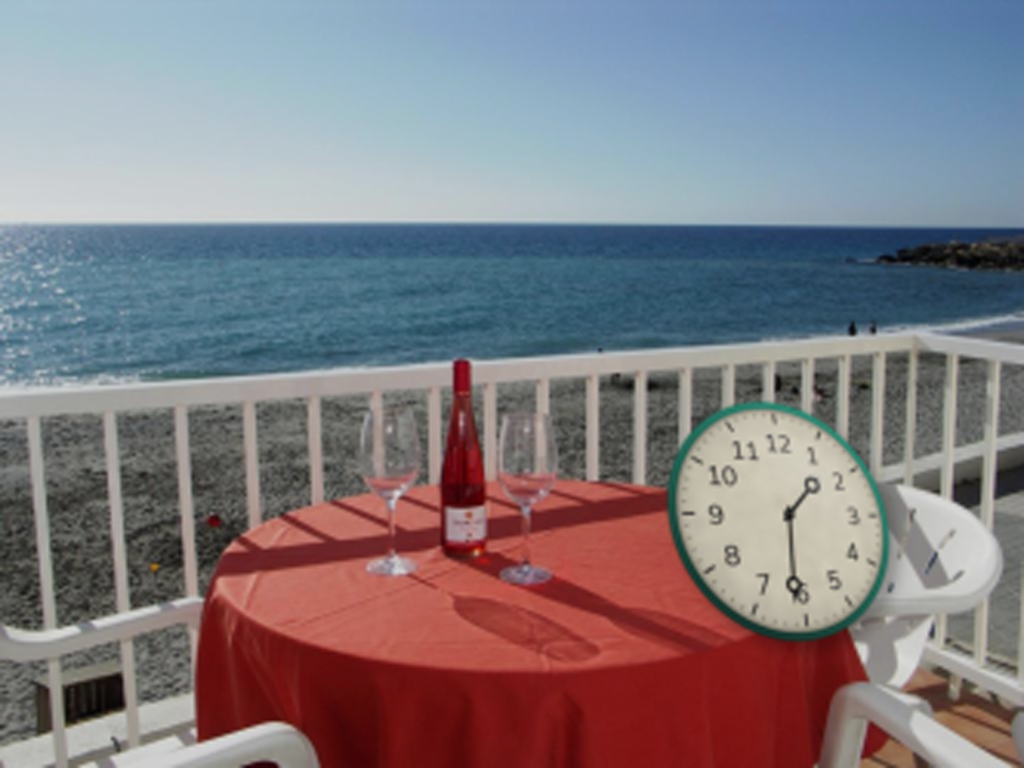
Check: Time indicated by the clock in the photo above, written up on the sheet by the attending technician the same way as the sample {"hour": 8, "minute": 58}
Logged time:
{"hour": 1, "minute": 31}
